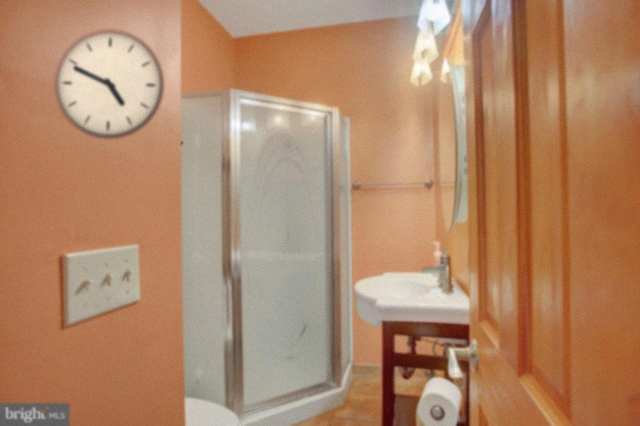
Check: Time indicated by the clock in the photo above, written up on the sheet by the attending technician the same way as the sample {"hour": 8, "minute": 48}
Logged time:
{"hour": 4, "minute": 49}
